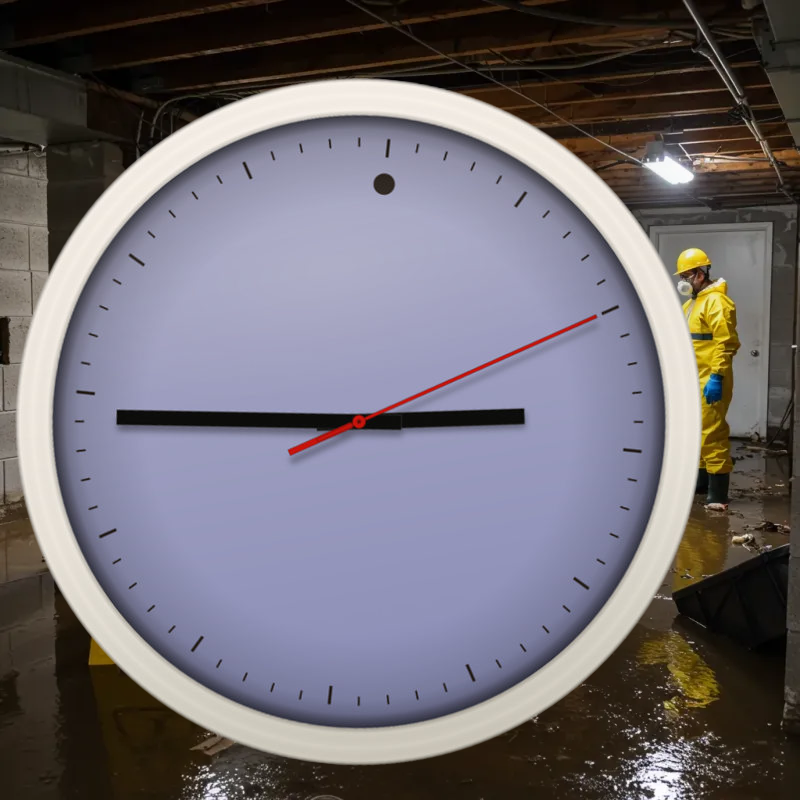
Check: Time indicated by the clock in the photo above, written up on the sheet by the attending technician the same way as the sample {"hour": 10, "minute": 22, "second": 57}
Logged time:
{"hour": 2, "minute": 44, "second": 10}
